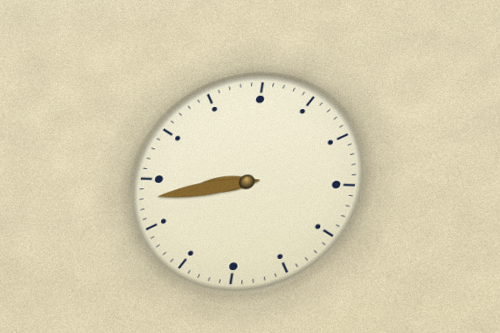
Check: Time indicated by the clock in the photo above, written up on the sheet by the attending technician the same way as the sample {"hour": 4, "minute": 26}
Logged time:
{"hour": 8, "minute": 43}
